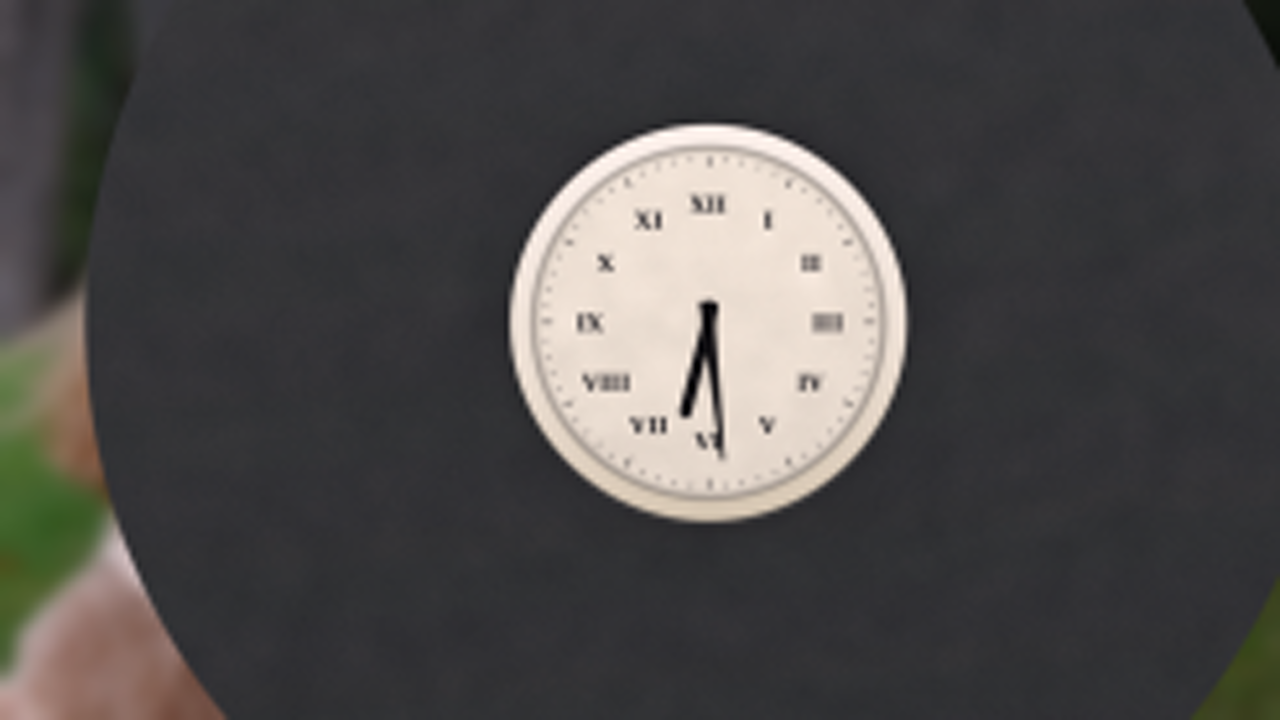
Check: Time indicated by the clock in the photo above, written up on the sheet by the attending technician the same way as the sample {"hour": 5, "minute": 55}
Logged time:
{"hour": 6, "minute": 29}
